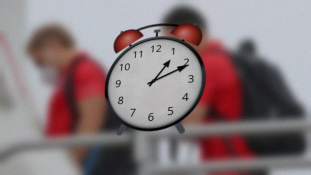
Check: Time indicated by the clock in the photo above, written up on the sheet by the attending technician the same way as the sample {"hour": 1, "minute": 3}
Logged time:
{"hour": 1, "minute": 11}
